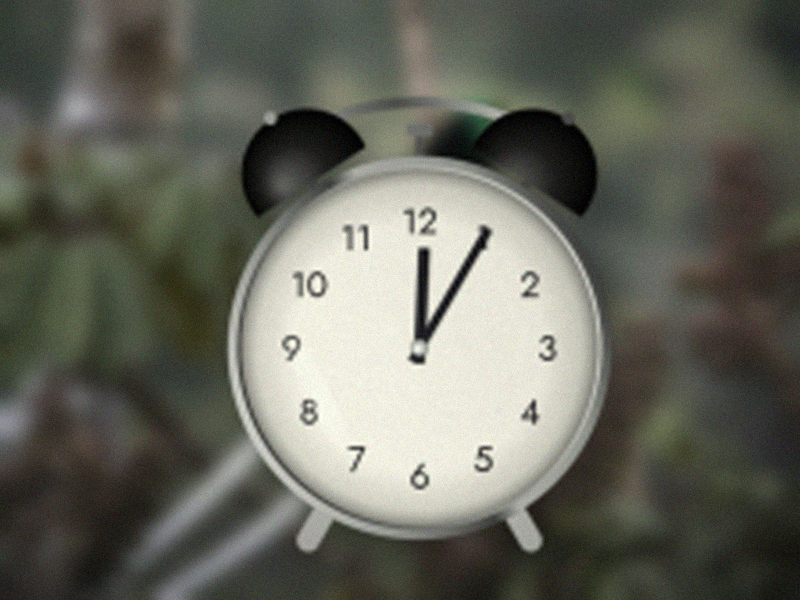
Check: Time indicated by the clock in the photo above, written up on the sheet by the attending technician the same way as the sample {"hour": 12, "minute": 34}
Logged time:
{"hour": 12, "minute": 5}
